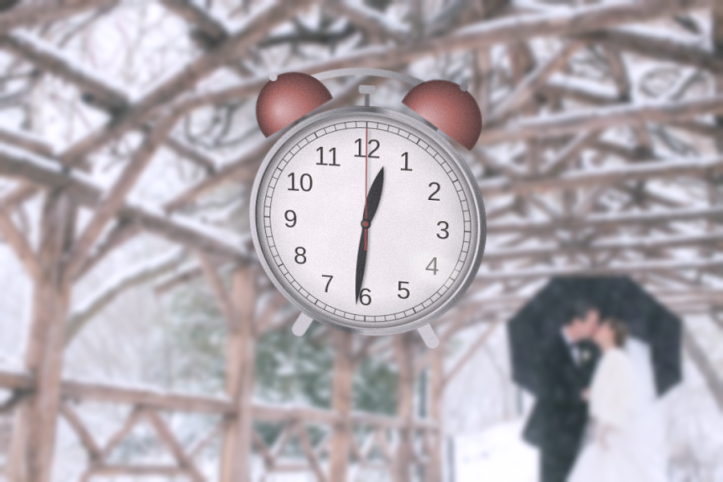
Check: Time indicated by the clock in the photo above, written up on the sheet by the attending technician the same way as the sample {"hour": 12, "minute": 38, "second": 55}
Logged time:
{"hour": 12, "minute": 31, "second": 0}
